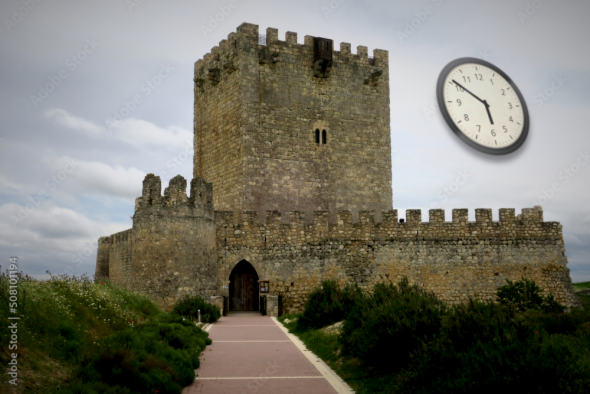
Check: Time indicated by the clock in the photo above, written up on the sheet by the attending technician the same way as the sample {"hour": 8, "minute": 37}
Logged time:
{"hour": 5, "minute": 51}
